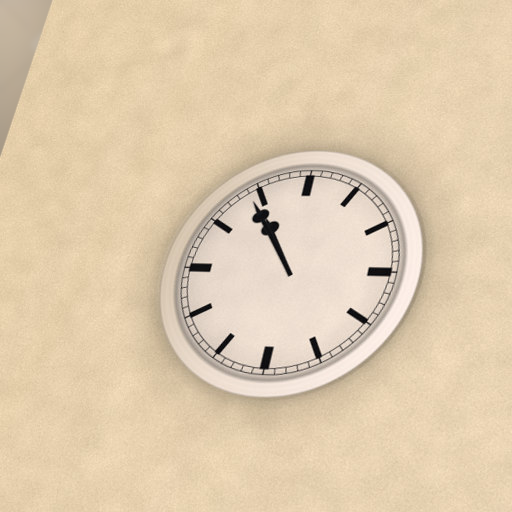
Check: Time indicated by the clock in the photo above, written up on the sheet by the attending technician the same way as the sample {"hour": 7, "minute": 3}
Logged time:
{"hour": 10, "minute": 54}
